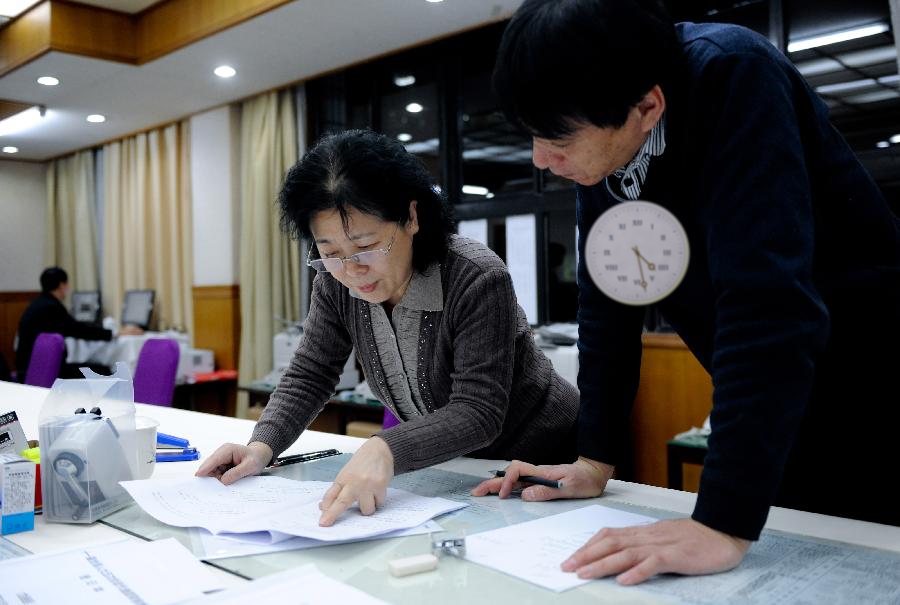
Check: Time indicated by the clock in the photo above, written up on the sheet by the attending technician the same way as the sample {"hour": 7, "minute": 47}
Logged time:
{"hour": 4, "minute": 28}
